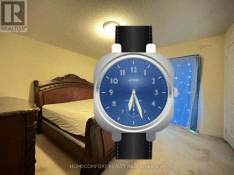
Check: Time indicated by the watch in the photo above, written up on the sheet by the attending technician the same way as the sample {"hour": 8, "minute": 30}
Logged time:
{"hour": 6, "minute": 27}
